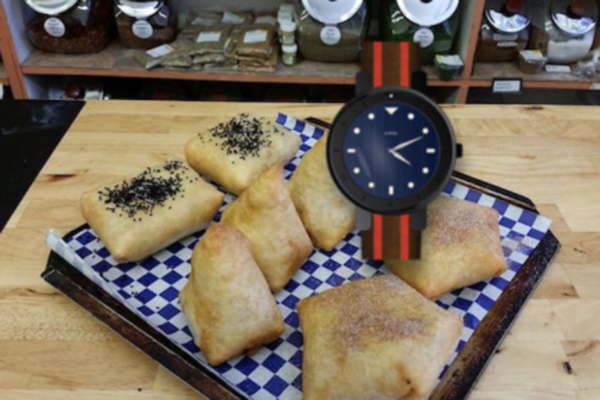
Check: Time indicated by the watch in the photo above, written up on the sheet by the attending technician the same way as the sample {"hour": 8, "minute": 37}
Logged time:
{"hour": 4, "minute": 11}
